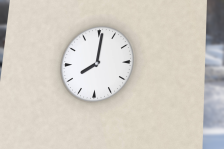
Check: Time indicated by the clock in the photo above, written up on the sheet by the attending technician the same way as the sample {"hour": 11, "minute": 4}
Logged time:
{"hour": 8, "minute": 1}
